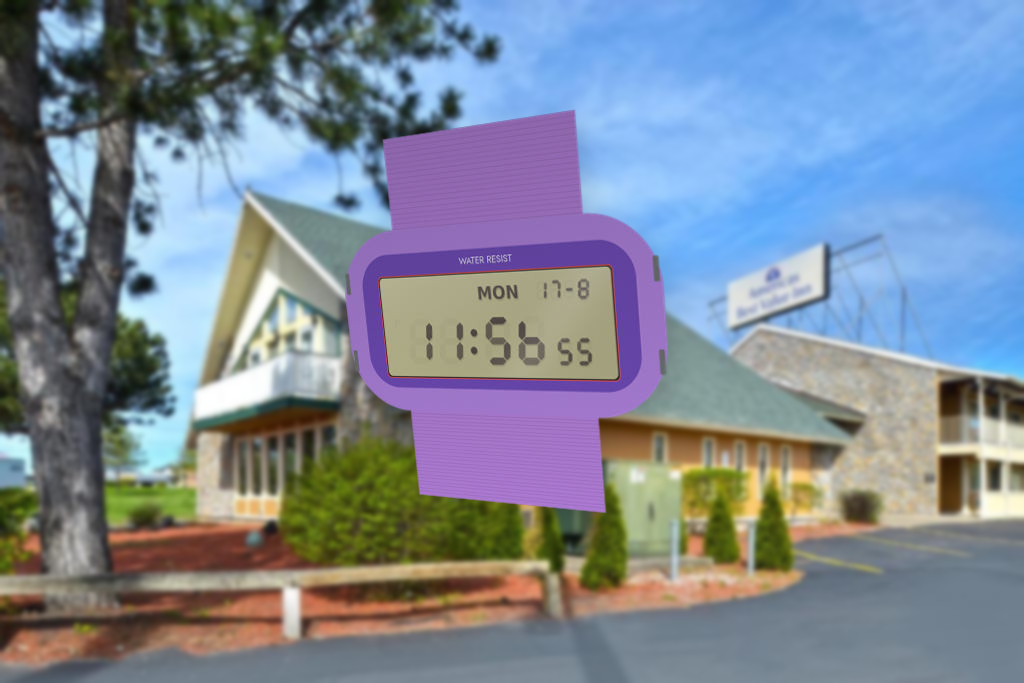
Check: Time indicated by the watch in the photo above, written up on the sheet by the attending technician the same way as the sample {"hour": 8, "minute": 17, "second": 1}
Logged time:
{"hour": 11, "minute": 56, "second": 55}
